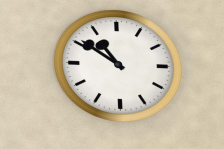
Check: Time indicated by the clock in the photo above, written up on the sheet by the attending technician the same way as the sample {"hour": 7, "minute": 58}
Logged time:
{"hour": 10, "minute": 51}
